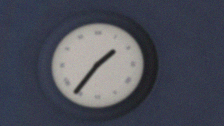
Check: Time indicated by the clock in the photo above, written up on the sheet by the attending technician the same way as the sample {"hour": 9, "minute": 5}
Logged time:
{"hour": 1, "minute": 36}
